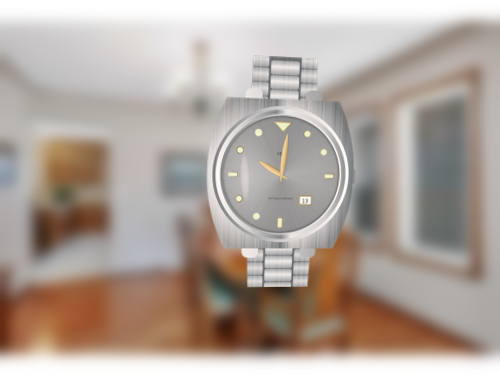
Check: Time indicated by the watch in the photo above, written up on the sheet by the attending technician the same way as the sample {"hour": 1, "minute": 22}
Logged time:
{"hour": 10, "minute": 1}
